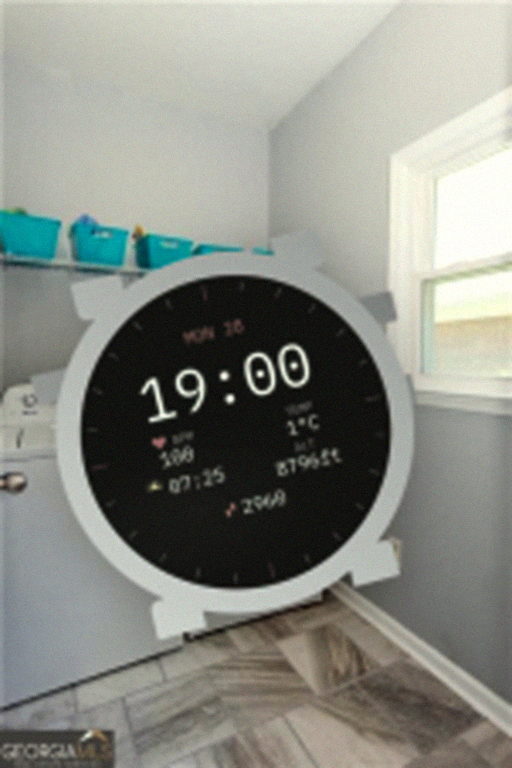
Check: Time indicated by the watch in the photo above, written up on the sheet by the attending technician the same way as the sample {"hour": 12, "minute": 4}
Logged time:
{"hour": 19, "minute": 0}
